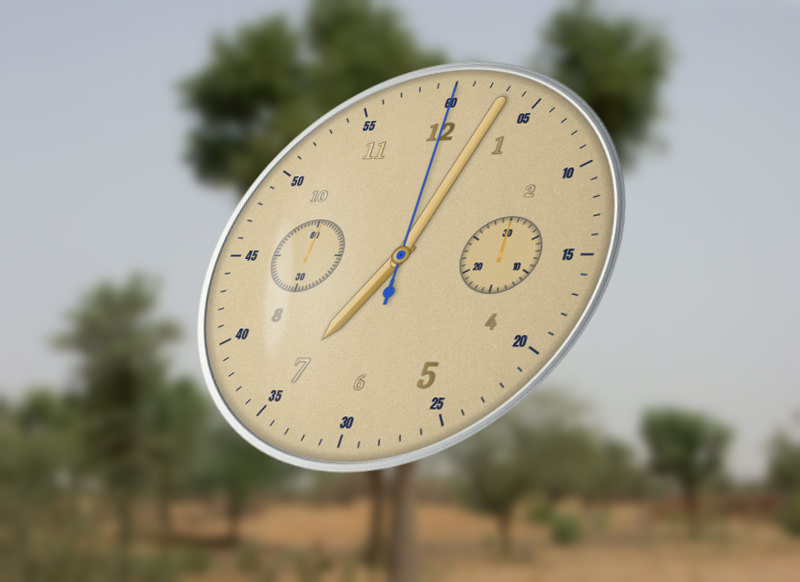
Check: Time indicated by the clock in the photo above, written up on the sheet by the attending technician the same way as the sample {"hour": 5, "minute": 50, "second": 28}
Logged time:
{"hour": 7, "minute": 3, "second": 1}
